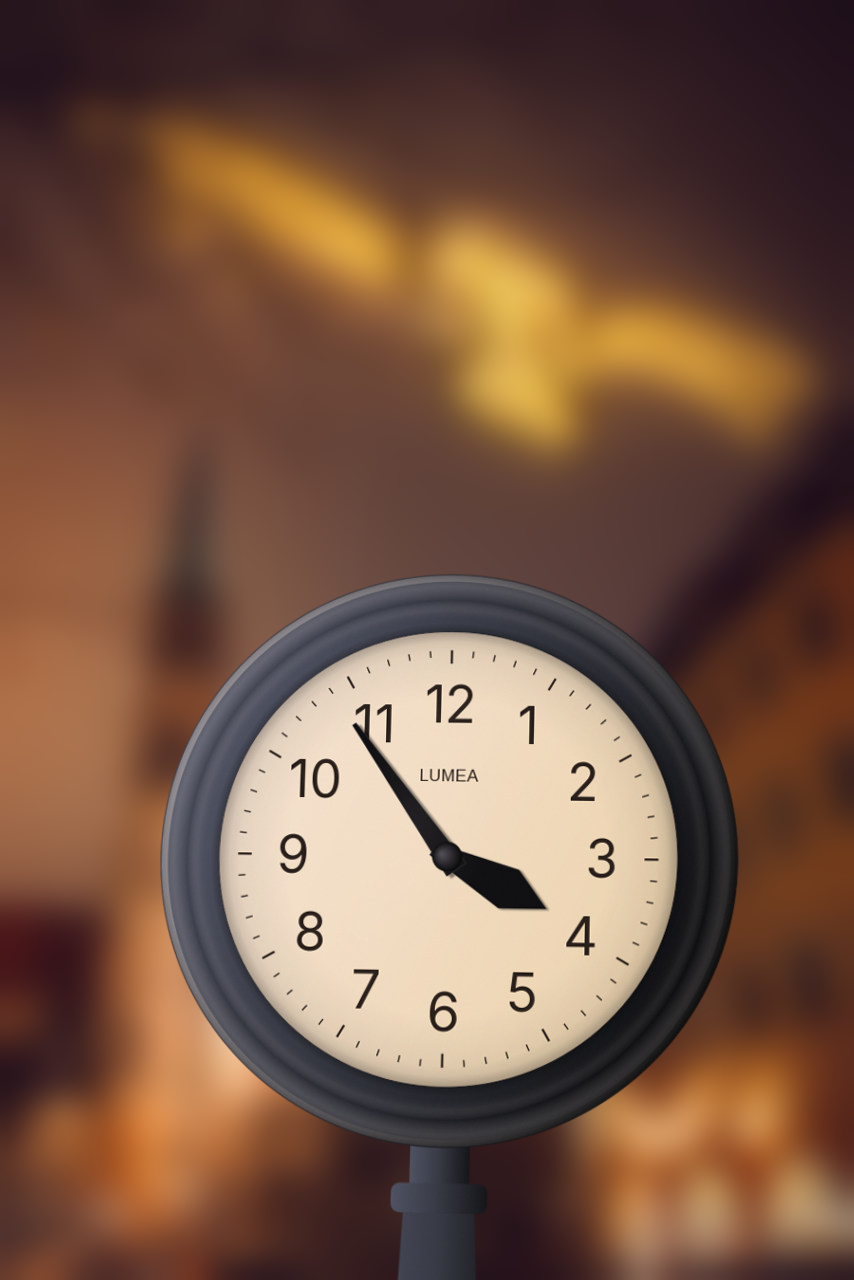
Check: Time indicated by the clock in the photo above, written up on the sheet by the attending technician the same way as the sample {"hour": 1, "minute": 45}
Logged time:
{"hour": 3, "minute": 54}
